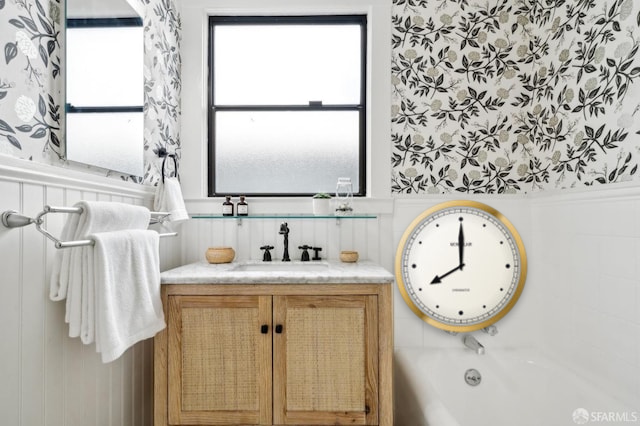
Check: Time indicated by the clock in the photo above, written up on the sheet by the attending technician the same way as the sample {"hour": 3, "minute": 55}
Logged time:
{"hour": 8, "minute": 0}
